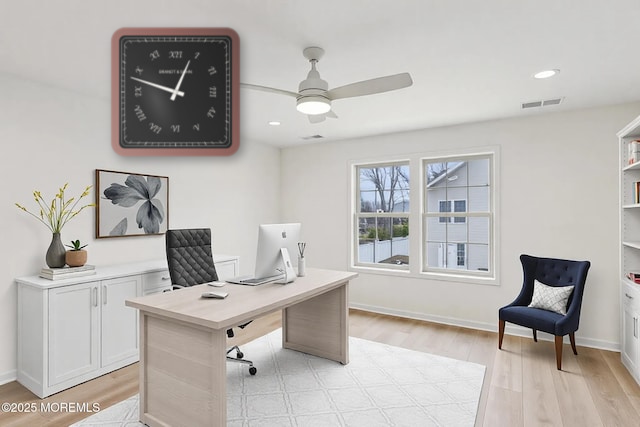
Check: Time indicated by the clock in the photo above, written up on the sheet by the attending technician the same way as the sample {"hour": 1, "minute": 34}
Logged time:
{"hour": 12, "minute": 48}
